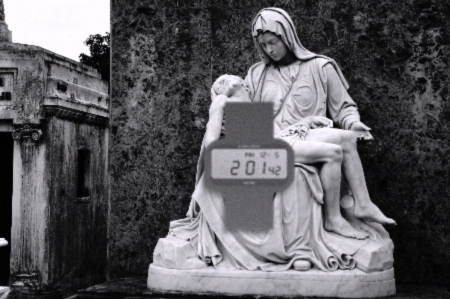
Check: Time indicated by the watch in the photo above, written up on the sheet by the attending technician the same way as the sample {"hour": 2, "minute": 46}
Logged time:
{"hour": 2, "minute": 1}
